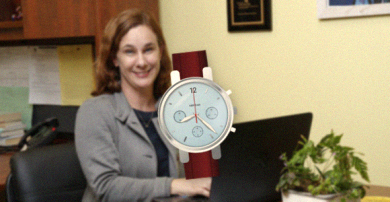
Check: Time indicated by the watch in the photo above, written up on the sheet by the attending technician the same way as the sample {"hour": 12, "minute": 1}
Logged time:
{"hour": 8, "minute": 23}
